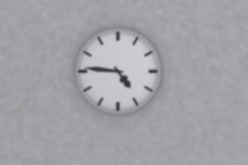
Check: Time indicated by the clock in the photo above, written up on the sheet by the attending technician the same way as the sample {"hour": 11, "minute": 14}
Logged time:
{"hour": 4, "minute": 46}
